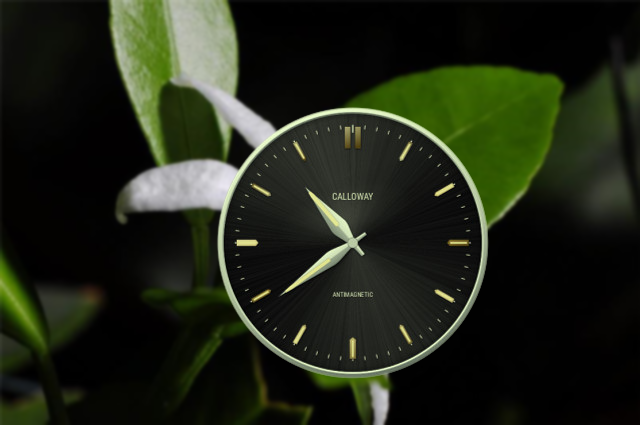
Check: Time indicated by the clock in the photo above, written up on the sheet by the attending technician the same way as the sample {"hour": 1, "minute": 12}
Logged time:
{"hour": 10, "minute": 39}
